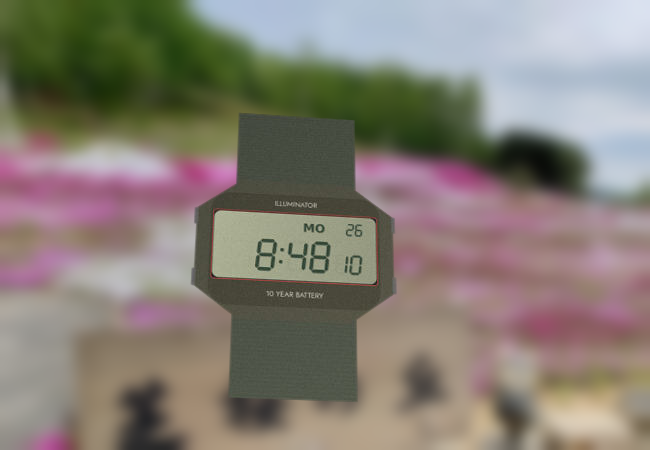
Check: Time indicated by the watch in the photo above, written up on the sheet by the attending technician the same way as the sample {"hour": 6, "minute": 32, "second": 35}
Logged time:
{"hour": 8, "minute": 48, "second": 10}
